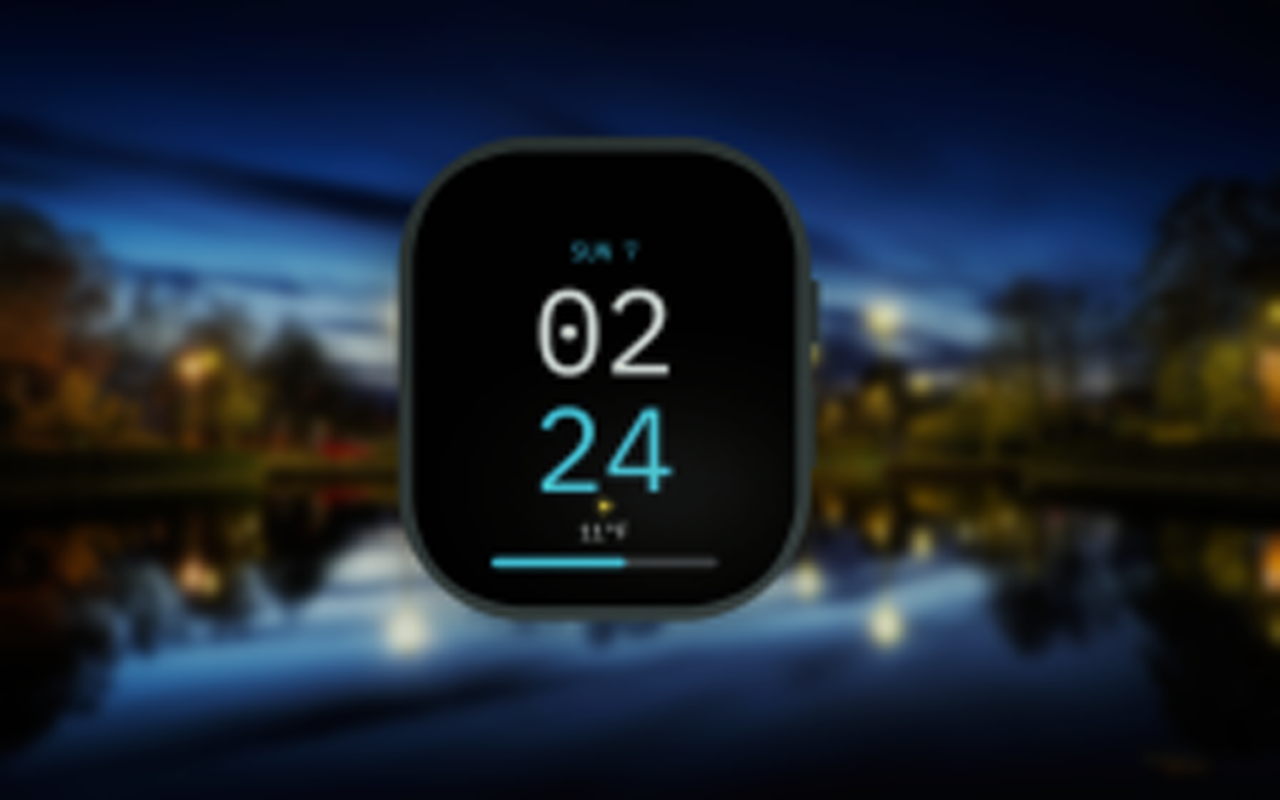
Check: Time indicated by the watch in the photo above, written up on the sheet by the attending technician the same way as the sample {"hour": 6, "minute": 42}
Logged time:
{"hour": 2, "minute": 24}
